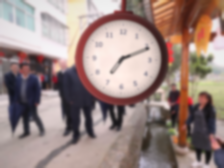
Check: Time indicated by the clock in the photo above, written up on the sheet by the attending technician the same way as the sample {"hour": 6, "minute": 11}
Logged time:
{"hour": 7, "minute": 11}
